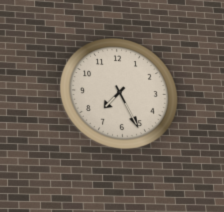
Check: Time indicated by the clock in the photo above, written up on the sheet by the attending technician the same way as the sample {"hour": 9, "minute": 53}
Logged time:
{"hour": 7, "minute": 26}
